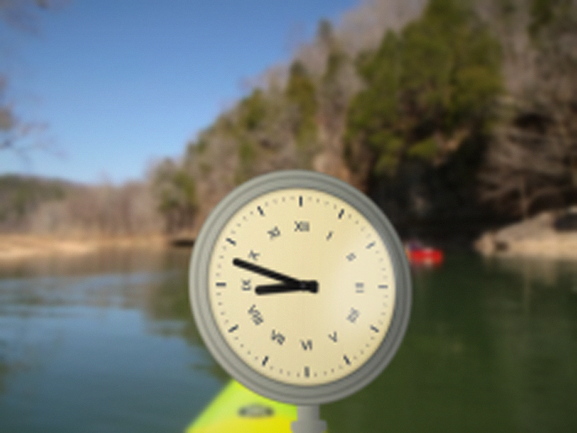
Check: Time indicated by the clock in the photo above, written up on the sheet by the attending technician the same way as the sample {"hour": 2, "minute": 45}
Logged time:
{"hour": 8, "minute": 48}
